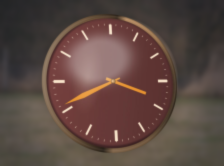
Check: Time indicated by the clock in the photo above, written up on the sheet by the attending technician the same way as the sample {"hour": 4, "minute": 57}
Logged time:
{"hour": 3, "minute": 41}
